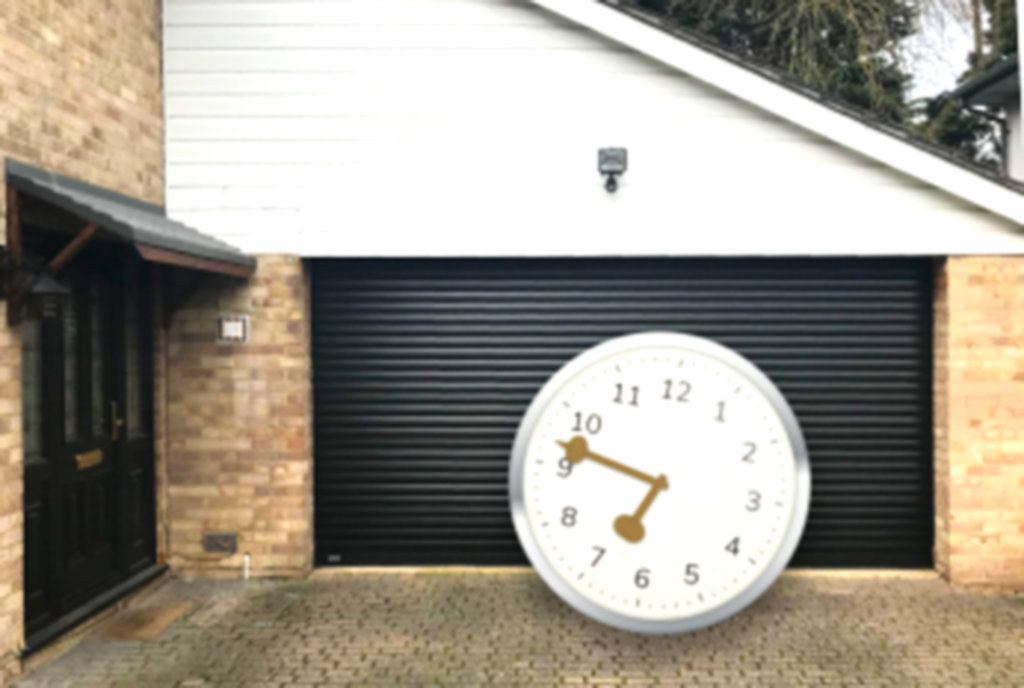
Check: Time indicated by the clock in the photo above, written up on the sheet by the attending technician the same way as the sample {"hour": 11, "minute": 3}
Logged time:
{"hour": 6, "minute": 47}
